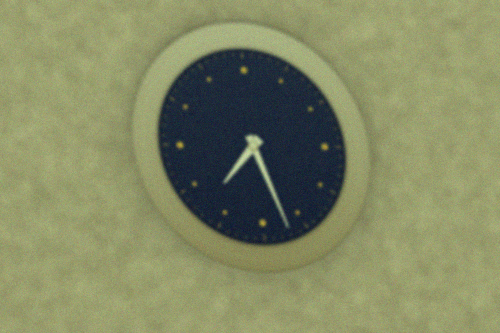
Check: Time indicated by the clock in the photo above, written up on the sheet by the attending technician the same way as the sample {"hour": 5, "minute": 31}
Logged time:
{"hour": 7, "minute": 27}
